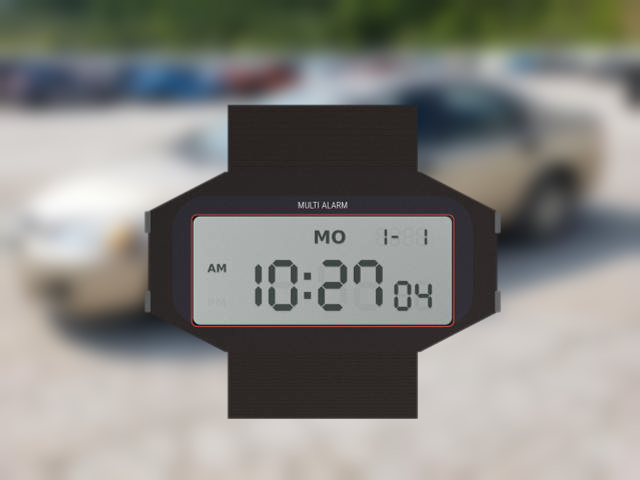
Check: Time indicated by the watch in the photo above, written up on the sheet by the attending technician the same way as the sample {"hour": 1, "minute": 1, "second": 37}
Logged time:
{"hour": 10, "minute": 27, "second": 4}
